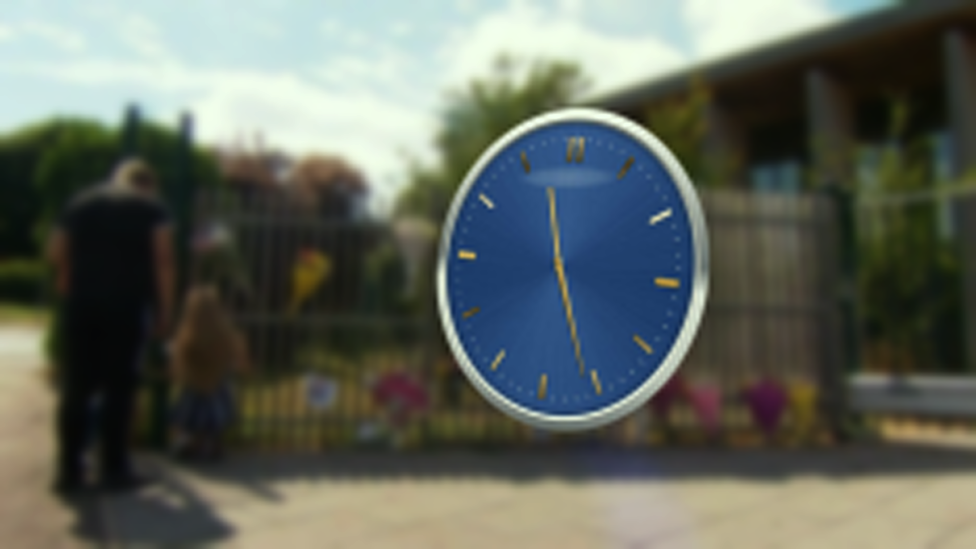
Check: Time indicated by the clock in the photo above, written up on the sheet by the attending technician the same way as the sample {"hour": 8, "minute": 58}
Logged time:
{"hour": 11, "minute": 26}
